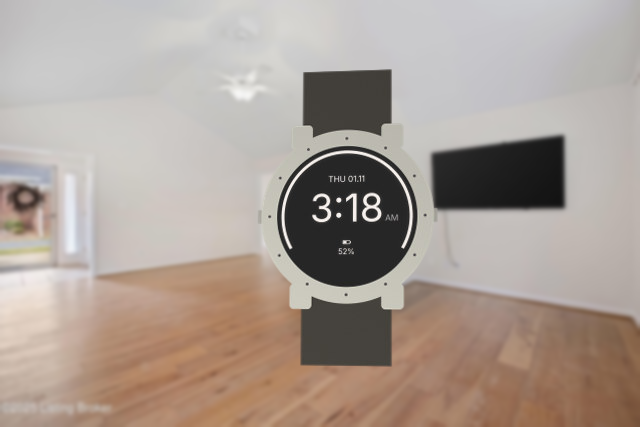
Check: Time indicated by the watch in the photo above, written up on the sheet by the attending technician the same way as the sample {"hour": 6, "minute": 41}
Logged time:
{"hour": 3, "minute": 18}
